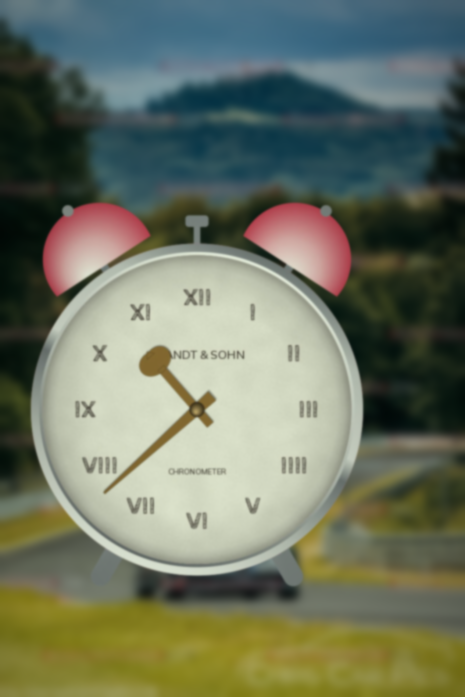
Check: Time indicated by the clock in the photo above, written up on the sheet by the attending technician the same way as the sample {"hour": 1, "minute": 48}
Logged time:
{"hour": 10, "minute": 38}
